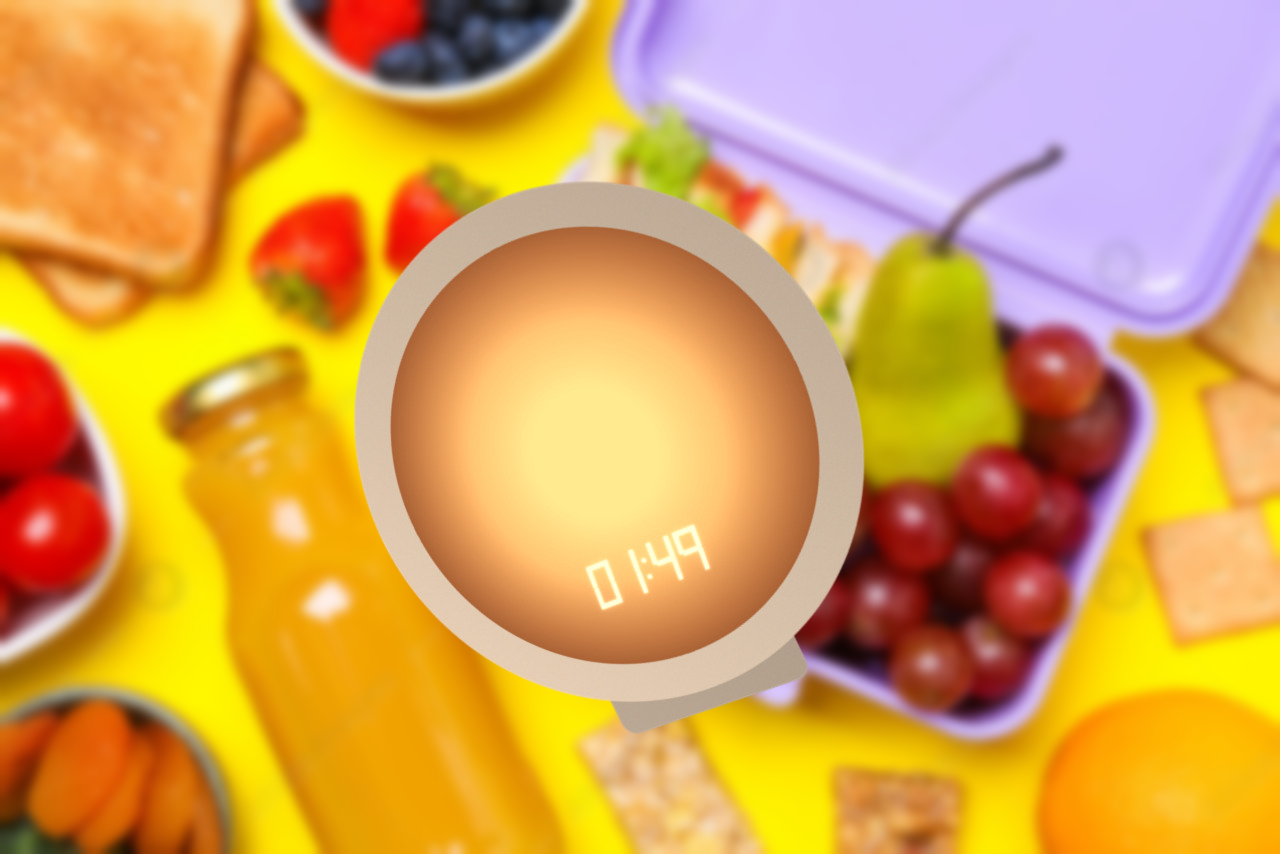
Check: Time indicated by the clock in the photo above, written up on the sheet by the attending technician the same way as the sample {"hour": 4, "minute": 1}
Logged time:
{"hour": 1, "minute": 49}
